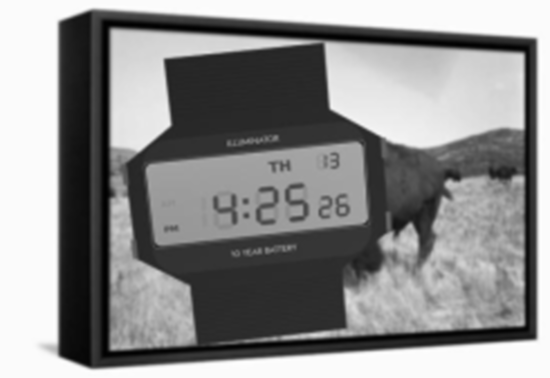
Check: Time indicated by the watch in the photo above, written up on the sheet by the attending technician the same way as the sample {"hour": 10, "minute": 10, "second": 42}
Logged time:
{"hour": 4, "minute": 25, "second": 26}
